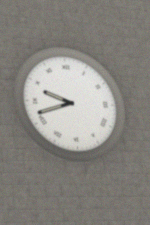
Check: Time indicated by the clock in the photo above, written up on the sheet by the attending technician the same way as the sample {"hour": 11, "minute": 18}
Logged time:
{"hour": 9, "minute": 42}
